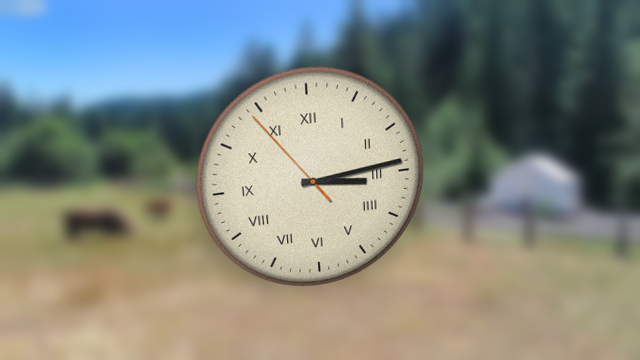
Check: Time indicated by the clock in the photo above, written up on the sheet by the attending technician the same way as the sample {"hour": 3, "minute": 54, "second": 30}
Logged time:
{"hour": 3, "minute": 13, "second": 54}
